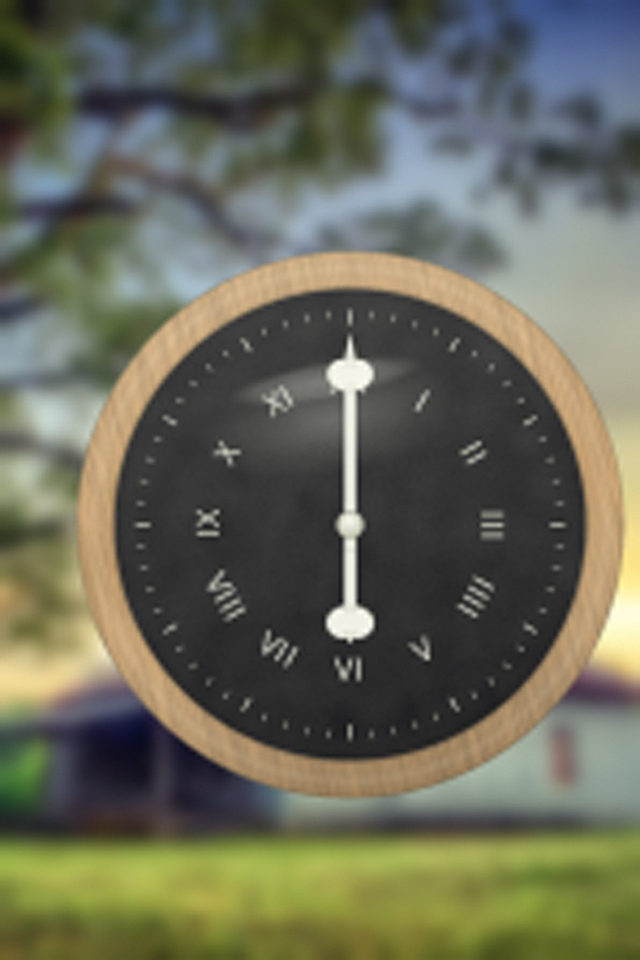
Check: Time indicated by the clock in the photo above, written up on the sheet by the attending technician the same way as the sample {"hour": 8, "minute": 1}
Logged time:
{"hour": 6, "minute": 0}
